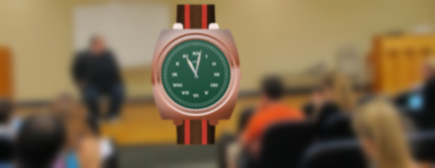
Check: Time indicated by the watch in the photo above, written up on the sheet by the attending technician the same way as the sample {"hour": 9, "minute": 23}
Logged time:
{"hour": 11, "minute": 2}
